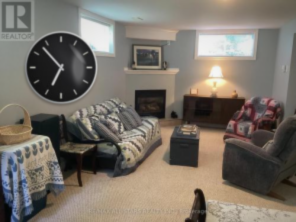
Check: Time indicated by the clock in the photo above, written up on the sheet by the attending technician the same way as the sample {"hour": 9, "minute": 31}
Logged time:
{"hour": 6, "minute": 53}
